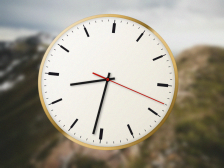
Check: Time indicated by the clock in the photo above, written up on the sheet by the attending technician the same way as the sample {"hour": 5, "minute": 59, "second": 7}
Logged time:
{"hour": 8, "minute": 31, "second": 18}
